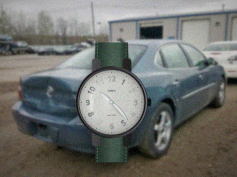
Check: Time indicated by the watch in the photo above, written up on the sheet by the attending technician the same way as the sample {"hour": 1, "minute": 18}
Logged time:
{"hour": 10, "minute": 23}
